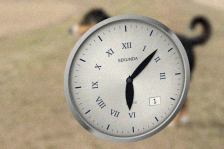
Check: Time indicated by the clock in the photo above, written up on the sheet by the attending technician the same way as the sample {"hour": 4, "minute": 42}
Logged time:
{"hour": 6, "minute": 8}
